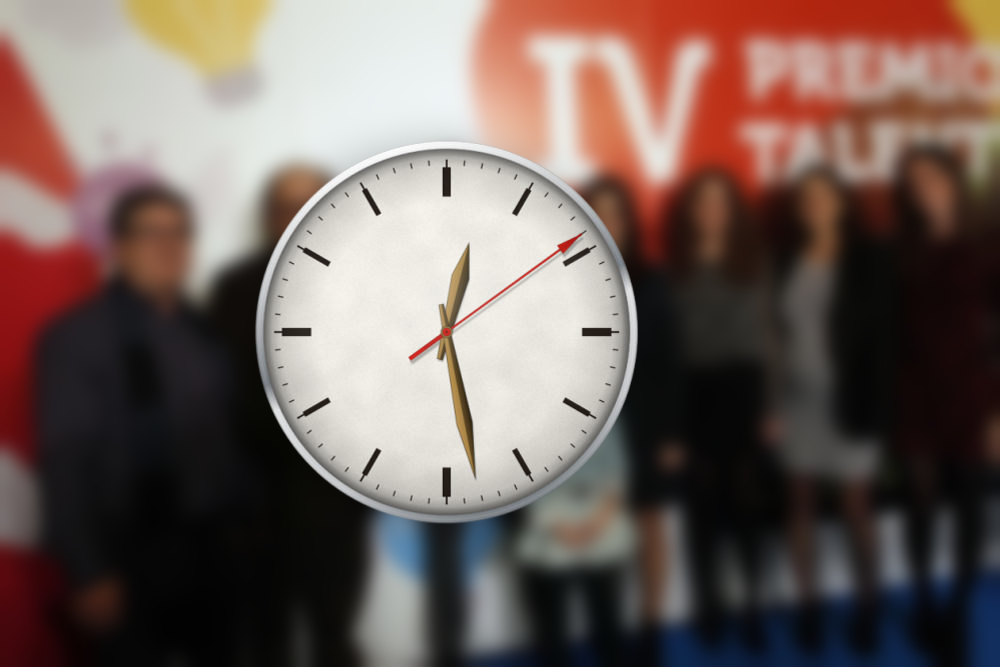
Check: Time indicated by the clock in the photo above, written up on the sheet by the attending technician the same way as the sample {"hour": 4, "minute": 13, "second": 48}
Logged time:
{"hour": 12, "minute": 28, "second": 9}
